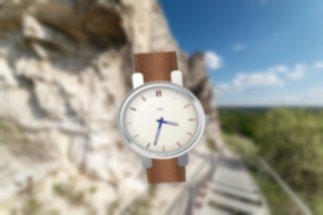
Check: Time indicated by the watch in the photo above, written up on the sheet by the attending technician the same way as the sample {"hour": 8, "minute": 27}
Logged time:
{"hour": 3, "minute": 33}
